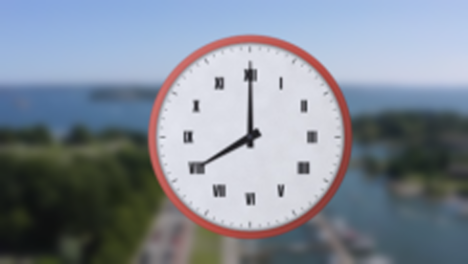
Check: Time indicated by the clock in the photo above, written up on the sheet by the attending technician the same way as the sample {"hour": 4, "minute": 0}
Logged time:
{"hour": 8, "minute": 0}
